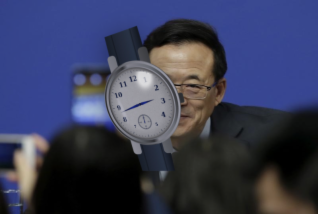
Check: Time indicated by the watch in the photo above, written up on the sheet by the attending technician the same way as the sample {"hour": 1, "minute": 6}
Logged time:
{"hour": 2, "minute": 43}
